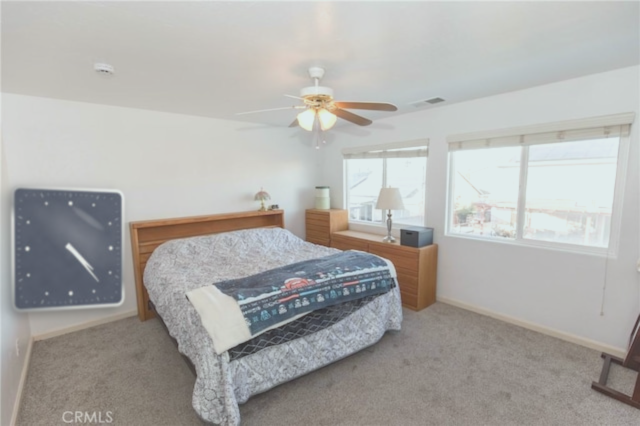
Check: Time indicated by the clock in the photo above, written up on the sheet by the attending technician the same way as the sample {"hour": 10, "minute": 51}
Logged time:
{"hour": 4, "minute": 23}
